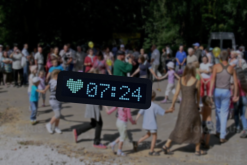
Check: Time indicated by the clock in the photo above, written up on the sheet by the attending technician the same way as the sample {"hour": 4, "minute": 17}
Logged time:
{"hour": 7, "minute": 24}
